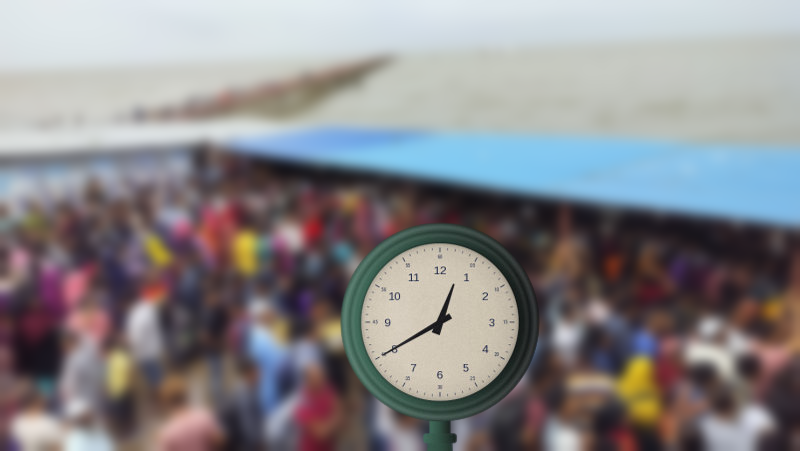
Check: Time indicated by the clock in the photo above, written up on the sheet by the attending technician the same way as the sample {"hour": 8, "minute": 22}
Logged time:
{"hour": 12, "minute": 40}
